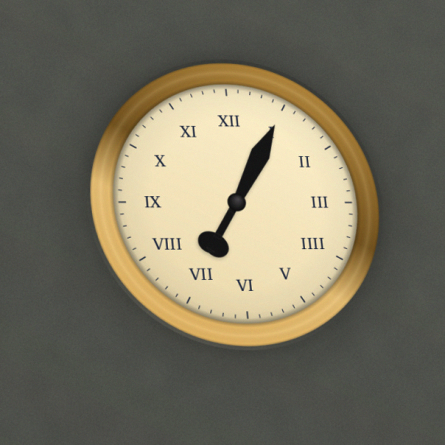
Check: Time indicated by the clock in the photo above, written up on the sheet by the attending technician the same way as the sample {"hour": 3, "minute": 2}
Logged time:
{"hour": 7, "minute": 5}
